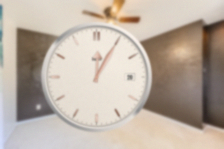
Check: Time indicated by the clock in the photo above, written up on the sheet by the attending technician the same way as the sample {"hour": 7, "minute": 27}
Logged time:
{"hour": 12, "minute": 5}
